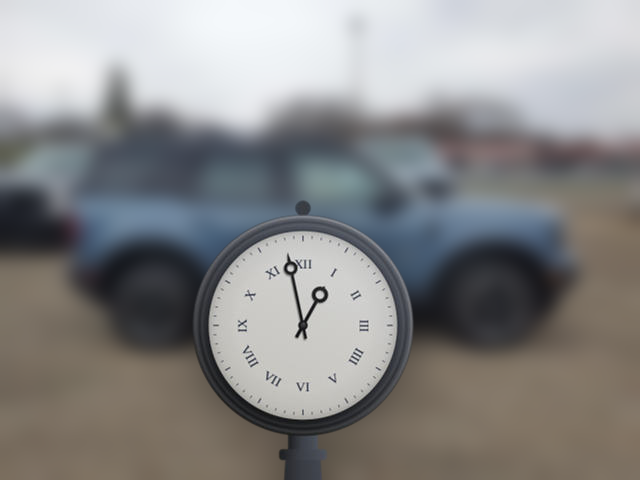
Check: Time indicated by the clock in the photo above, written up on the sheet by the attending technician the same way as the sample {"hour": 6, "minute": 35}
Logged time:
{"hour": 12, "minute": 58}
